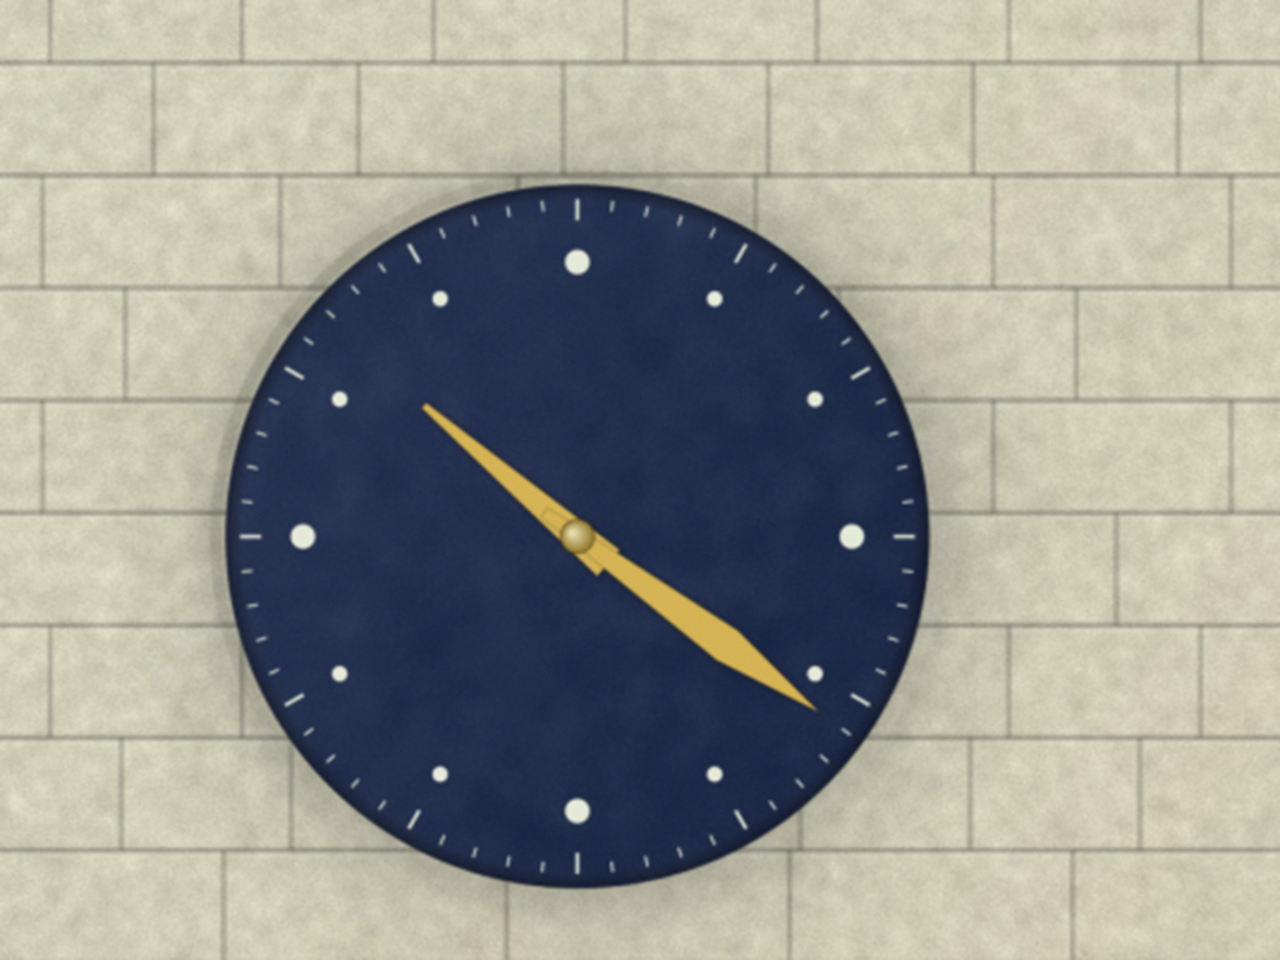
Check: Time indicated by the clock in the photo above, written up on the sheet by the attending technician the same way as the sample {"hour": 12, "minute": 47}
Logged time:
{"hour": 10, "minute": 21}
